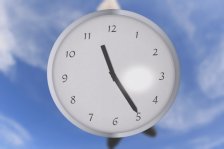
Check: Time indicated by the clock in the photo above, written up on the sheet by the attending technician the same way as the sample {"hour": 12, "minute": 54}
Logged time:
{"hour": 11, "minute": 25}
